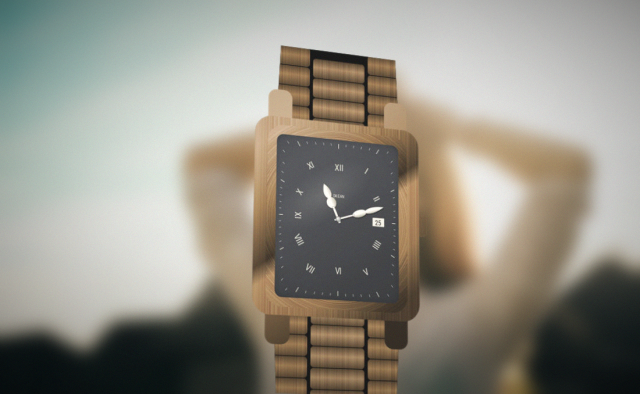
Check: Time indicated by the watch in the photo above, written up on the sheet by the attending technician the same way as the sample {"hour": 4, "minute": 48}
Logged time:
{"hour": 11, "minute": 12}
